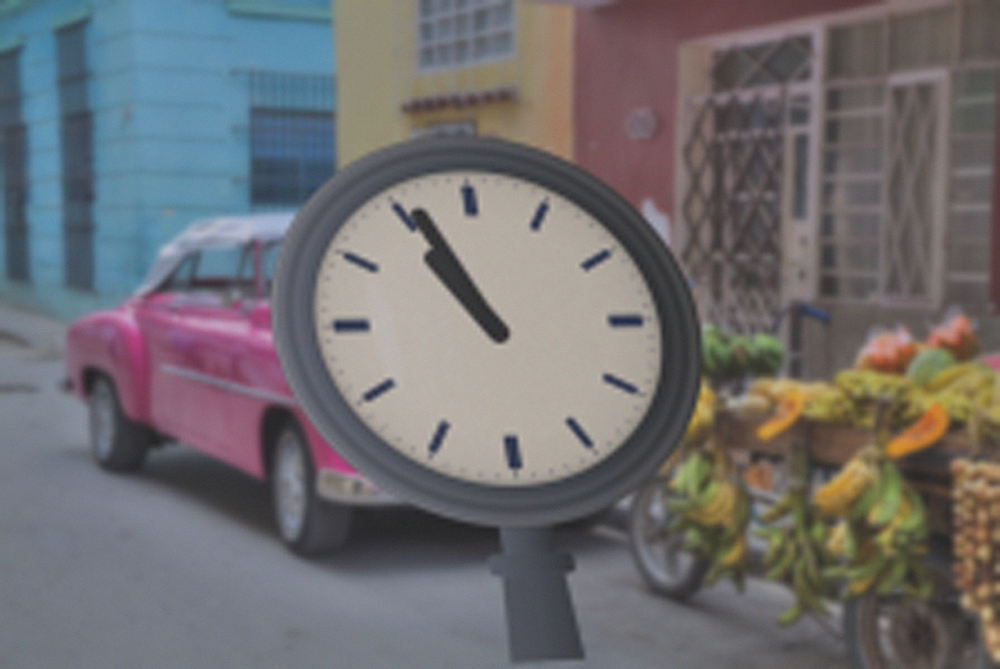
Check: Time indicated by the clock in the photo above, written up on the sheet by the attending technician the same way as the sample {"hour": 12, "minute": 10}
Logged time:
{"hour": 10, "minute": 56}
